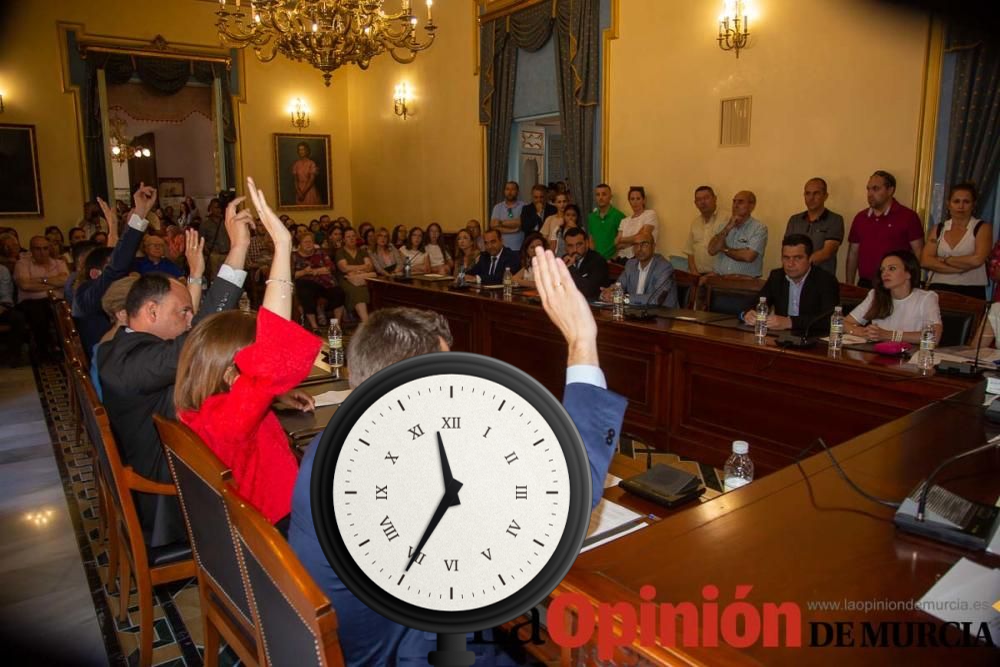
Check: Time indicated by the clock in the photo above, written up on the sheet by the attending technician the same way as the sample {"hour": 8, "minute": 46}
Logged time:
{"hour": 11, "minute": 35}
